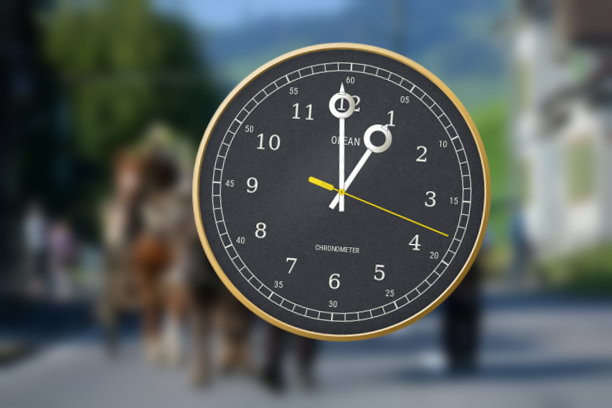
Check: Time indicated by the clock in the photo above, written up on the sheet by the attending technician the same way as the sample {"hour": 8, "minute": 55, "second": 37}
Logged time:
{"hour": 12, "minute": 59, "second": 18}
